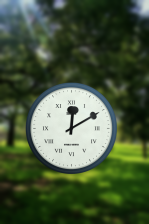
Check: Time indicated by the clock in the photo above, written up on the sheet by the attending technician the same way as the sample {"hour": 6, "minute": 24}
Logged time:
{"hour": 12, "minute": 10}
